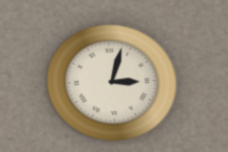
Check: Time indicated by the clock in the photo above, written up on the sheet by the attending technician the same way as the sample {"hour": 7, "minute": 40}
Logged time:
{"hour": 3, "minute": 3}
